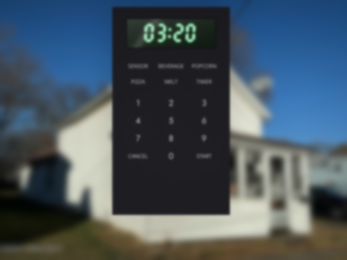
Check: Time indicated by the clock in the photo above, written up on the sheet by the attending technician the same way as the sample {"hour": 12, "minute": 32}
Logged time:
{"hour": 3, "minute": 20}
